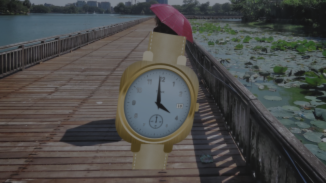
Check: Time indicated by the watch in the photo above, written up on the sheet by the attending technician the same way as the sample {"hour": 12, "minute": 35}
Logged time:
{"hour": 3, "minute": 59}
